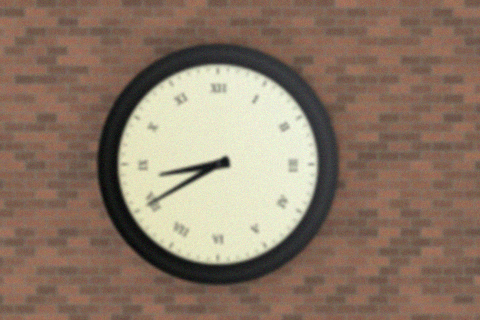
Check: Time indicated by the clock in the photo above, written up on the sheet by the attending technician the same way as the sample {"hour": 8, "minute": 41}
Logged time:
{"hour": 8, "minute": 40}
